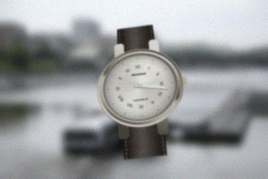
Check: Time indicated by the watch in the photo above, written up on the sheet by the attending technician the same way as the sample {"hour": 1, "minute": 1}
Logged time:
{"hour": 3, "minute": 17}
